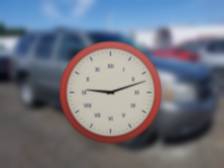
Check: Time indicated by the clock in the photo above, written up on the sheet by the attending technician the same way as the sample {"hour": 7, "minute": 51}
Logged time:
{"hour": 9, "minute": 12}
